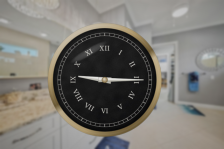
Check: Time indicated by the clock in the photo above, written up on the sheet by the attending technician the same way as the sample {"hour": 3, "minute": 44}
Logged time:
{"hour": 9, "minute": 15}
